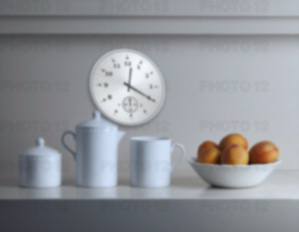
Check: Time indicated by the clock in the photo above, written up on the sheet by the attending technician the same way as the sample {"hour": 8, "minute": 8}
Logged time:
{"hour": 12, "minute": 20}
